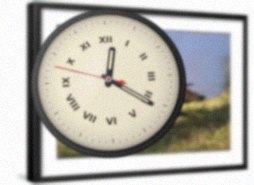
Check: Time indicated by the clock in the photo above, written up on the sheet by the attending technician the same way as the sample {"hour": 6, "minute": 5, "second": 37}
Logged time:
{"hour": 12, "minute": 20, "second": 48}
